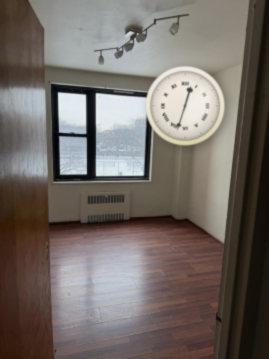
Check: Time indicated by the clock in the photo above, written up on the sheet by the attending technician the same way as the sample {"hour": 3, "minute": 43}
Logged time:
{"hour": 12, "minute": 33}
